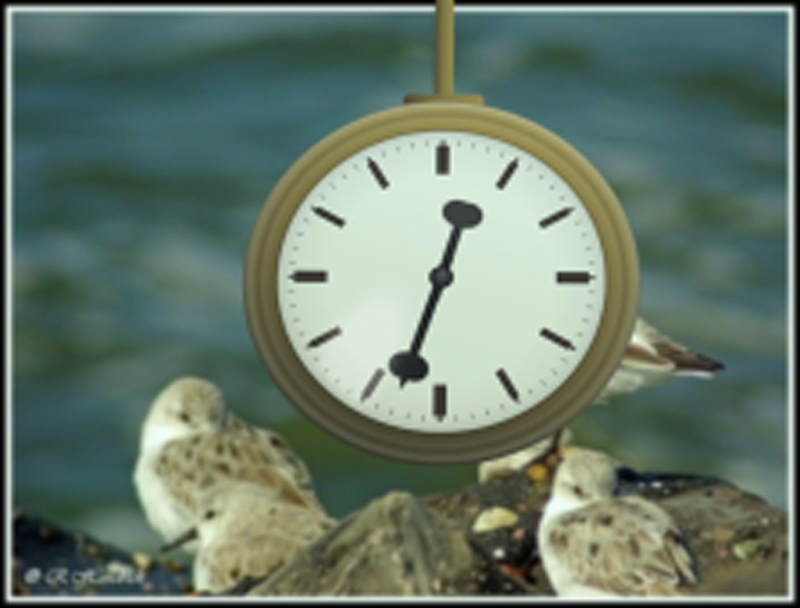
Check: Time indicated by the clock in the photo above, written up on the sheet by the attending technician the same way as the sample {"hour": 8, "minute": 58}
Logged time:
{"hour": 12, "minute": 33}
